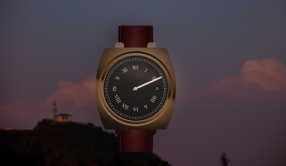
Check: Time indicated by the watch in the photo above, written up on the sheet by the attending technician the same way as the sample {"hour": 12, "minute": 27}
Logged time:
{"hour": 2, "minute": 11}
